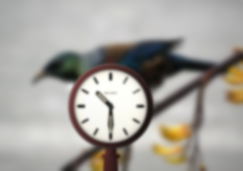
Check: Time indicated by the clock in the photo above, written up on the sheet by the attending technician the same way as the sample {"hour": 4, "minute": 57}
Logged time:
{"hour": 10, "minute": 30}
